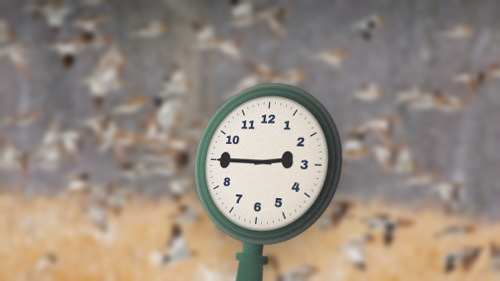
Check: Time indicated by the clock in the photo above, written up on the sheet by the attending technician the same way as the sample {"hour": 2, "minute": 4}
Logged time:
{"hour": 2, "minute": 45}
